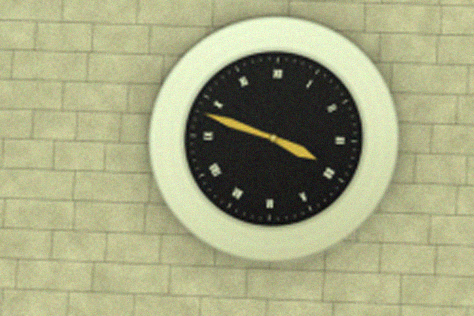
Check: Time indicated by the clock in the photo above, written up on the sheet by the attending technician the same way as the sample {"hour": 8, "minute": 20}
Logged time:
{"hour": 3, "minute": 48}
